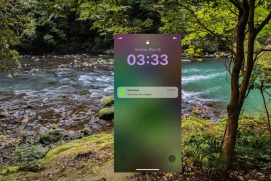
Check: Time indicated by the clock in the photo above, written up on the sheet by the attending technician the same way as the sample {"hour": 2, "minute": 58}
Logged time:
{"hour": 3, "minute": 33}
